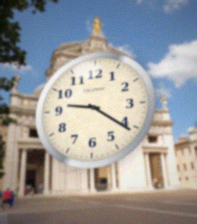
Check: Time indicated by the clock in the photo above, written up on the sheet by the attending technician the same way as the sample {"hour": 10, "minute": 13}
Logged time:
{"hour": 9, "minute": 21}
